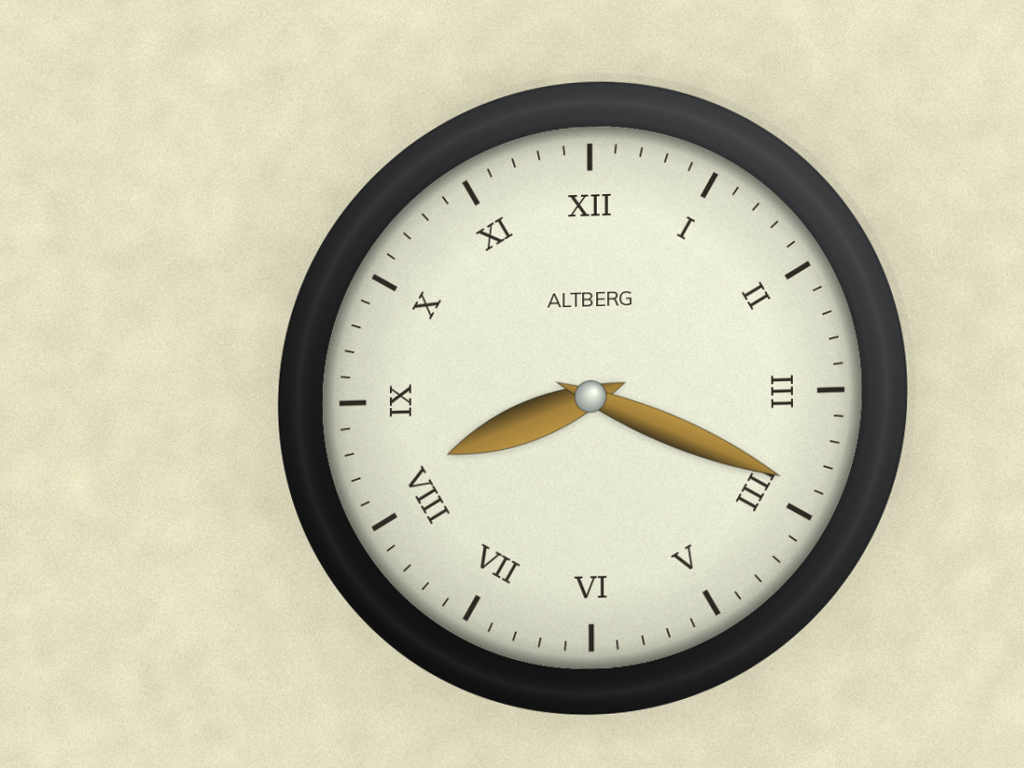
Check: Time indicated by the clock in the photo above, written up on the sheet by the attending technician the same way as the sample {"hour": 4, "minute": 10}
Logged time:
{"hour": 8, "minute": 19}
